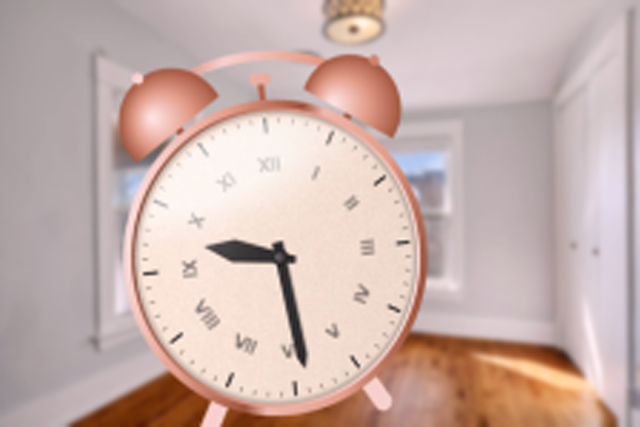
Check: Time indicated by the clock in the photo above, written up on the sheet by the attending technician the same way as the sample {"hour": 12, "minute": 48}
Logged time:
{"hour": 9, "minute": 29}
